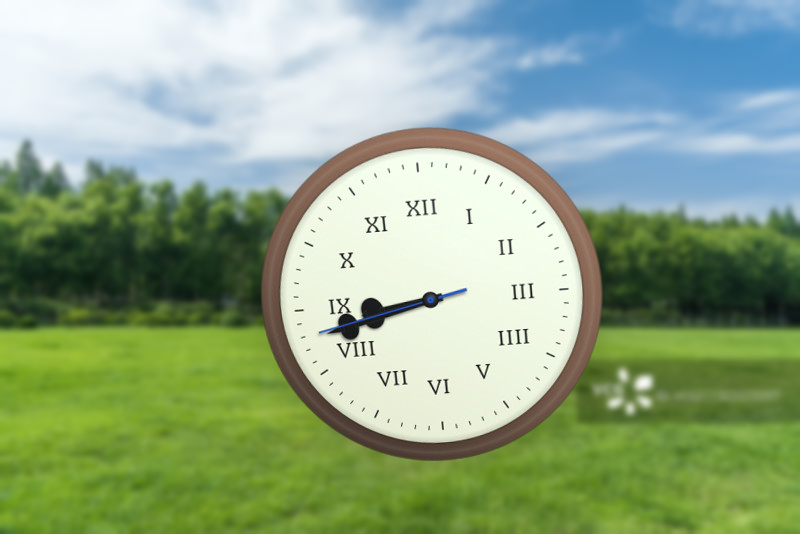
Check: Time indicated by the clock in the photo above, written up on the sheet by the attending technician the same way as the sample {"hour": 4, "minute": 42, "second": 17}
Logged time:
{"hour": 8, "minute": 42, "second": 43}
